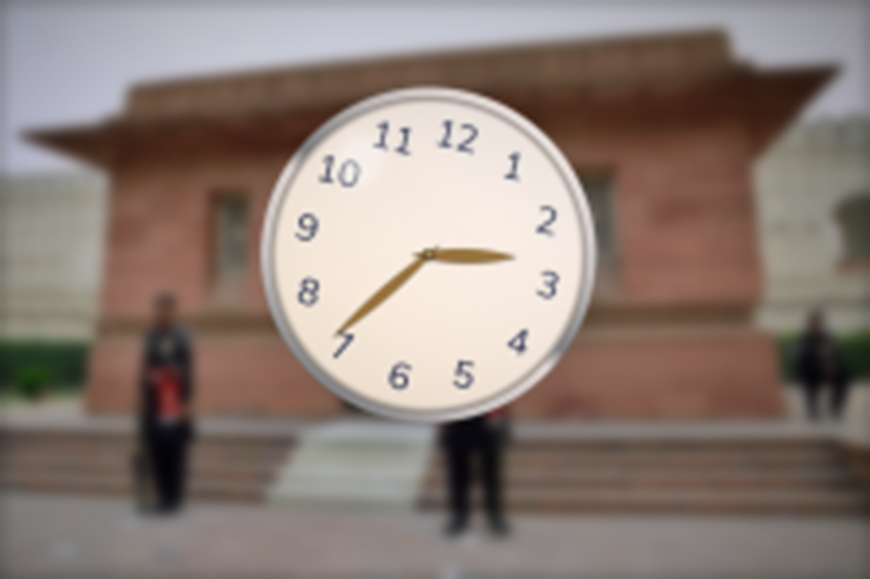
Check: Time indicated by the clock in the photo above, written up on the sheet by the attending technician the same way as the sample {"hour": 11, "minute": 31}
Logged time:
{"hour": 2, "minute": 36}
